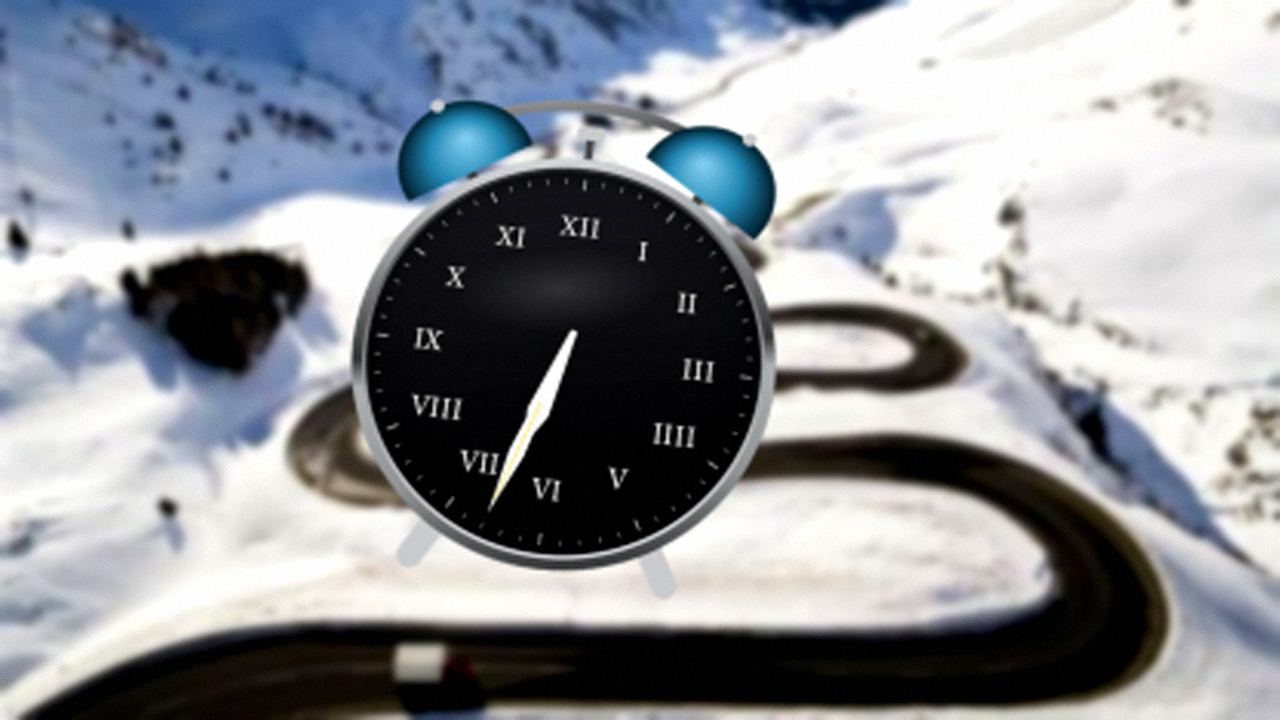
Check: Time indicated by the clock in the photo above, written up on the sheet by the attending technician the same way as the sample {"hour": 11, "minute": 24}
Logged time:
{"hour": 6, "minute": 33}
